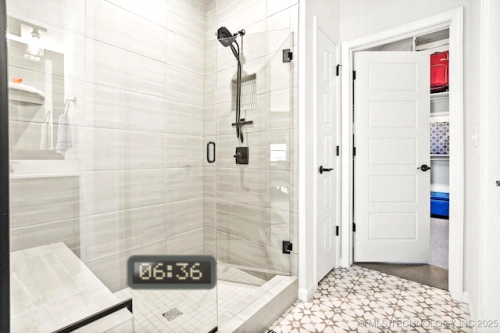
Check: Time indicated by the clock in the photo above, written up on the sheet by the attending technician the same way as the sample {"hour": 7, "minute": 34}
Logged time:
{"hour": 6, "minute": 36}
